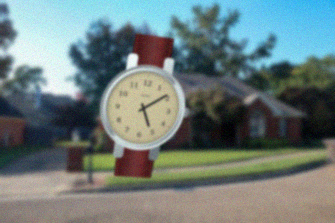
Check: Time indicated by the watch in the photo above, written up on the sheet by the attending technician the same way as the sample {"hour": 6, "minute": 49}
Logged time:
{"hour": 5, "minute": 9}
